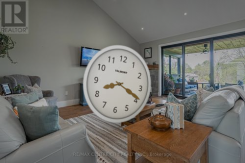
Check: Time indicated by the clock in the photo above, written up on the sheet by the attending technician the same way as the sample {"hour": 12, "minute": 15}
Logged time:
{"hour": 8, "minute": 19}
